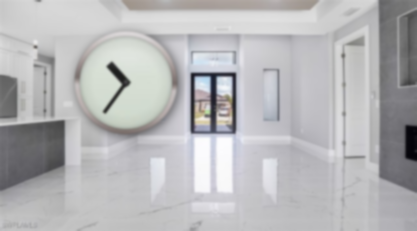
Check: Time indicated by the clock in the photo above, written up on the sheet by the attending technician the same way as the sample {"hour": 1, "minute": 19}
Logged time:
{"hour": 10, "minute": 36}
